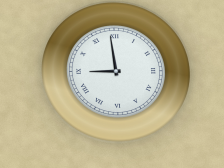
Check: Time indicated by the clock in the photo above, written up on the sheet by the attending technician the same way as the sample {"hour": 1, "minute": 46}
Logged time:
{"hour": 8, "minute": 59}
